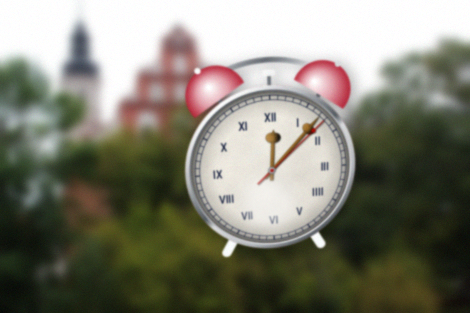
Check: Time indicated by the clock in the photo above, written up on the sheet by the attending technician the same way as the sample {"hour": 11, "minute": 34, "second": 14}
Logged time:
{"hour": 12, "minute": 7, "second": 8}
